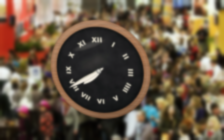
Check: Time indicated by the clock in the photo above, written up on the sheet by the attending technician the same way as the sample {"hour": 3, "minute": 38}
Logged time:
{"hour": 7, "minute": 40}
